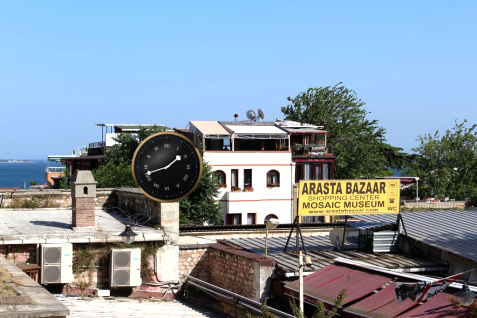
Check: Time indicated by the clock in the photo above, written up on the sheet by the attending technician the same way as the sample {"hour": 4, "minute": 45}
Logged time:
{"hour": 1, "minute": 42}
